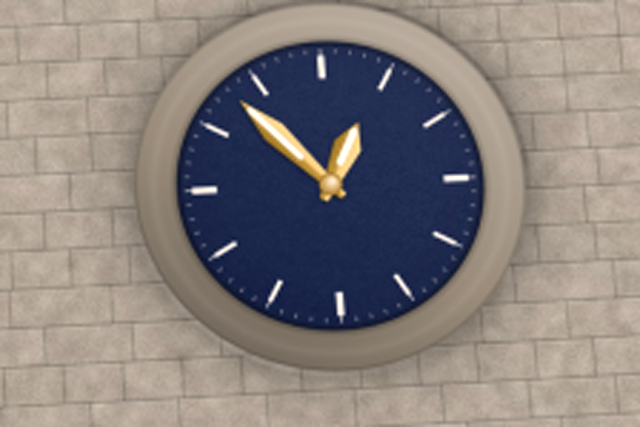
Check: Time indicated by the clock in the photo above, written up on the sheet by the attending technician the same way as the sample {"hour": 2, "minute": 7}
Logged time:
{"hour": 12, "minute": 53}
